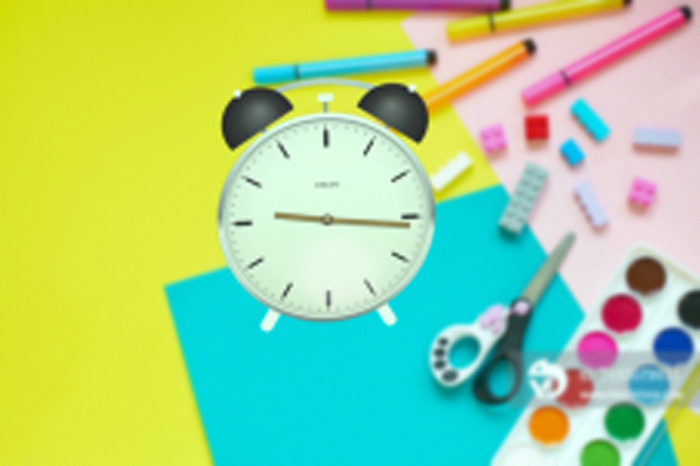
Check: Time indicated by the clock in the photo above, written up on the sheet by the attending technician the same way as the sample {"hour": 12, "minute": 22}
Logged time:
{"hour": 9, "minute": 16}
